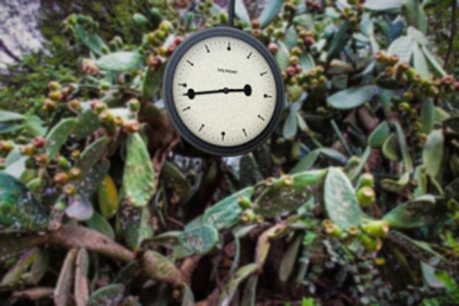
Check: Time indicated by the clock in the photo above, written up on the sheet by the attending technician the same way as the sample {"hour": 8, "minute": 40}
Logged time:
{"hour": 2, "minute": 43}
